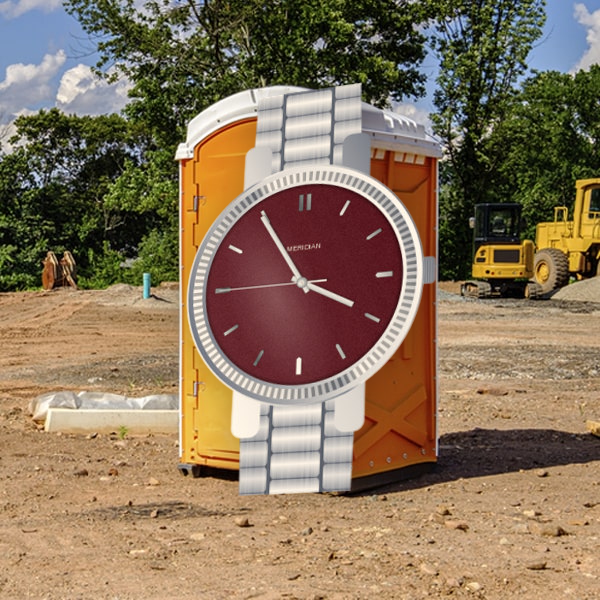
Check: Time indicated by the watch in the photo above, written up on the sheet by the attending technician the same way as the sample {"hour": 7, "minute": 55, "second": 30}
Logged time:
{"hour": 3, "minute": 54, "second": 45}
